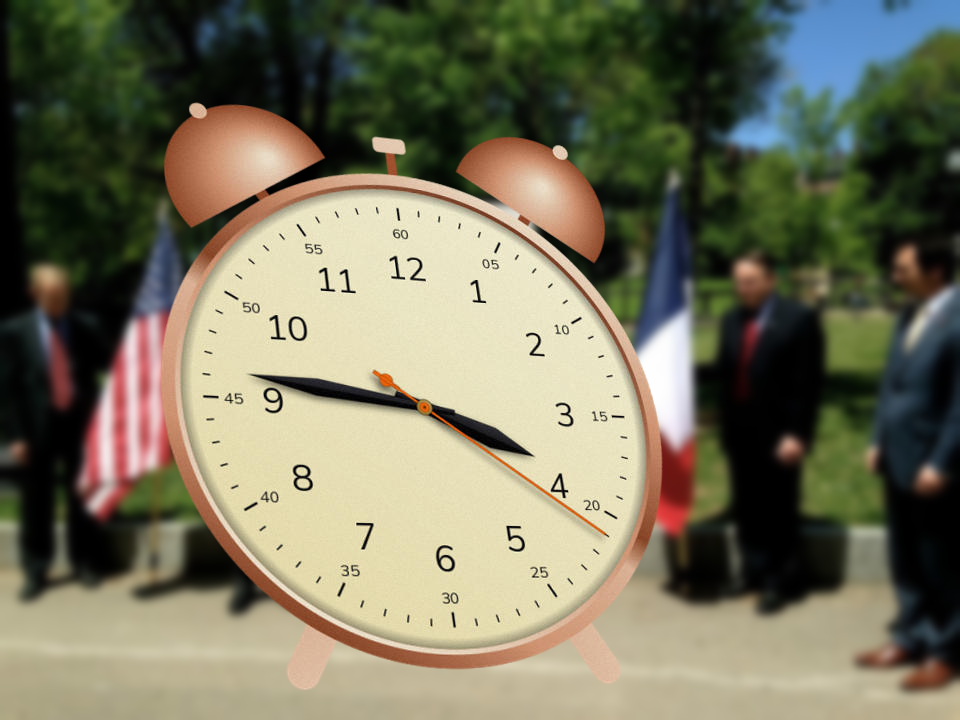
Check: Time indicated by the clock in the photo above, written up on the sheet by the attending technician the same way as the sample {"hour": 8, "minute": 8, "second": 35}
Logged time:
{"hour": 3, "minute": 46, "second": 21}
